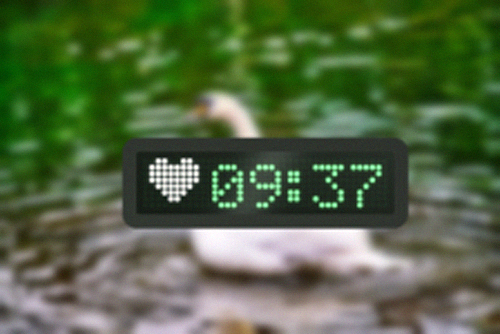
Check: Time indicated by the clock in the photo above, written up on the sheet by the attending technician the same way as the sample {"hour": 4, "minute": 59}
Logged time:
{"hour": 9, "minute": 37}
